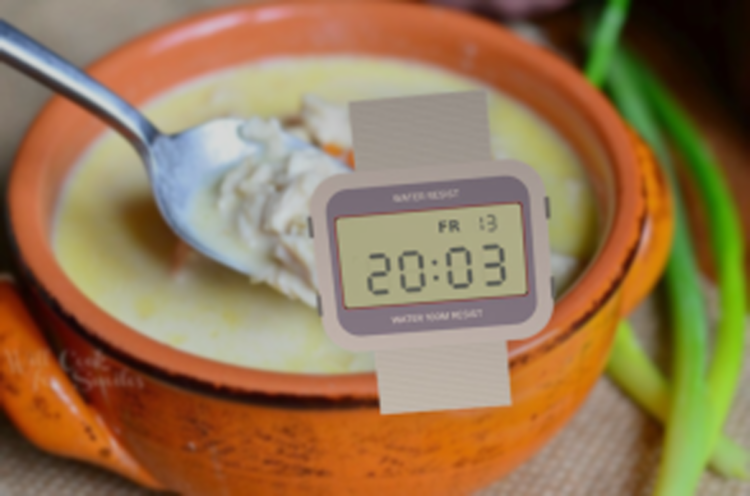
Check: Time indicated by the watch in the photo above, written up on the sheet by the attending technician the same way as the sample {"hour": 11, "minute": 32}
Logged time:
{"hour": 20, "minute": 3}
